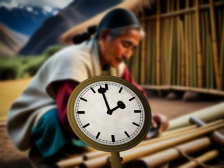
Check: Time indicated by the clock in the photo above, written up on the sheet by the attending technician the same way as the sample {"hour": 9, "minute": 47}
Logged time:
{"hour": 1, "minute": 58}
